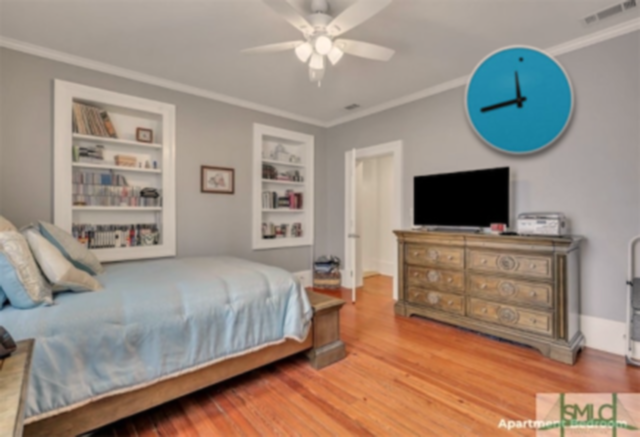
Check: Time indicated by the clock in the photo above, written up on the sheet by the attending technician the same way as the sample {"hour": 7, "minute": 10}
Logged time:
{"hour": 11, "minute": 42}
